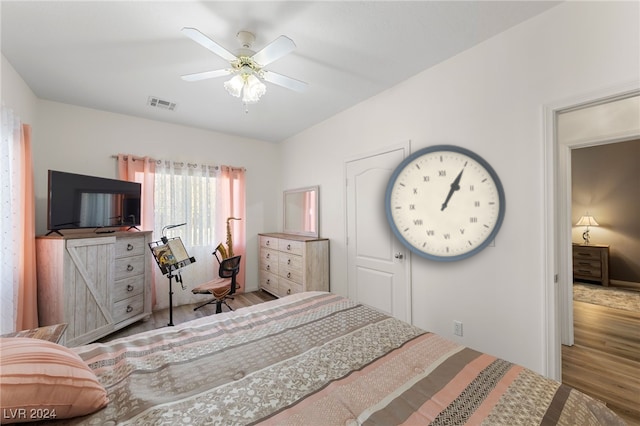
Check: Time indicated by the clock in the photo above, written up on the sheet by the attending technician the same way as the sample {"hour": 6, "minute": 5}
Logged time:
{"hour": 1, "minute": 5}
